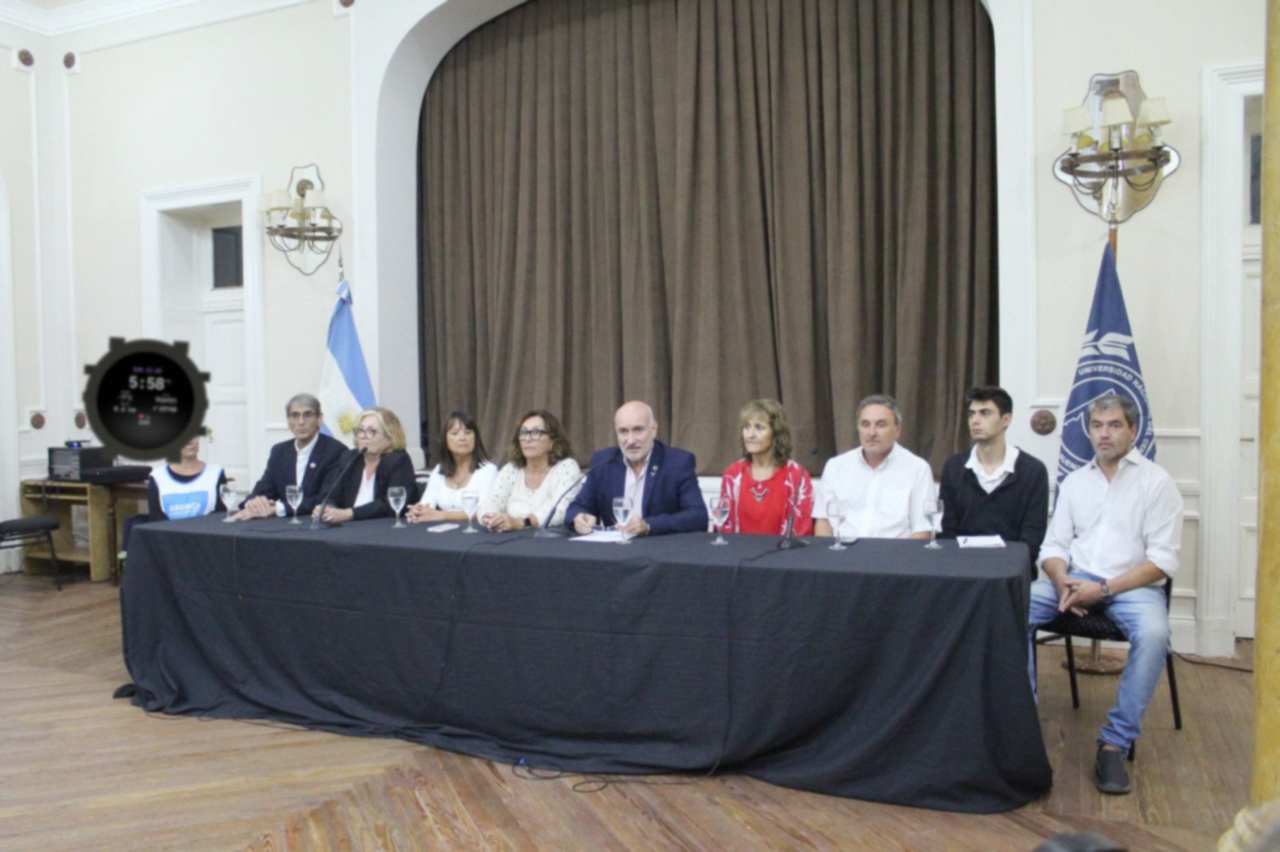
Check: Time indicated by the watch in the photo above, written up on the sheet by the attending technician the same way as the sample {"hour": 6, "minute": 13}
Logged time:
{"hour": 5, "minute": 58}
